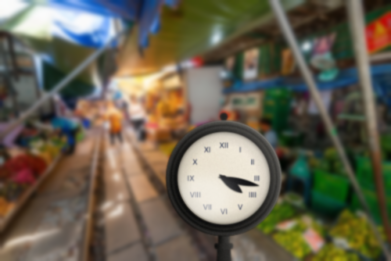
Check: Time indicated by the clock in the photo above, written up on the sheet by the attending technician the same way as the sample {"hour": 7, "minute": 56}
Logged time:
{"hour": 4, "minute": 17}
